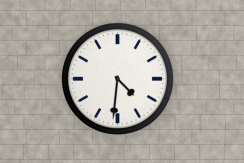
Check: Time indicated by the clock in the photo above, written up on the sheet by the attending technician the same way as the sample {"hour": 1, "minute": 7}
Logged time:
{"hour": 4, "minute": 31}
